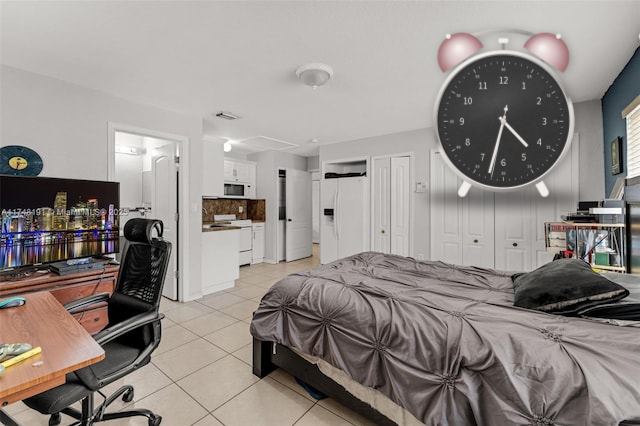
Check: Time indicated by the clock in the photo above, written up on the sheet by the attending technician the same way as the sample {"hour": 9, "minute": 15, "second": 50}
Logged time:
{"hour": 4, "minute": 32, "second": 32}
